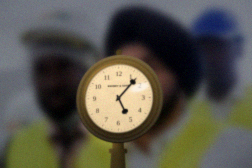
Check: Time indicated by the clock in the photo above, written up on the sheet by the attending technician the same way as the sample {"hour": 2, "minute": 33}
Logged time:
{"hour": 5, "minute": 7}
